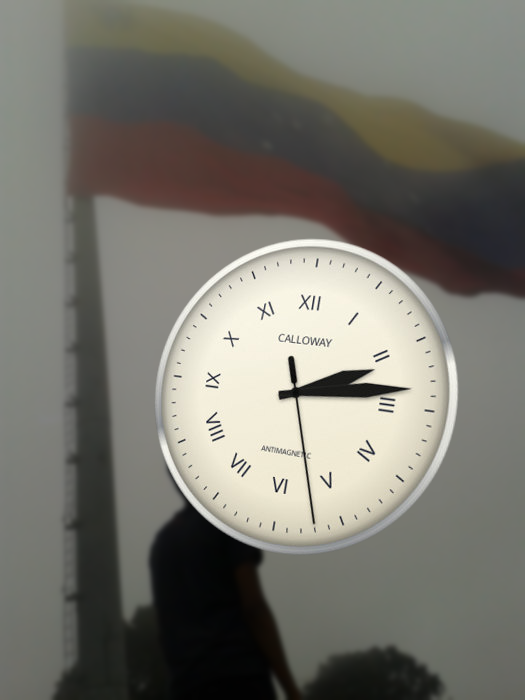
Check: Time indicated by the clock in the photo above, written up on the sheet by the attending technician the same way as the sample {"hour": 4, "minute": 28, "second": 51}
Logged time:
{"hour": 2, "minute": 13, "second": 27}
